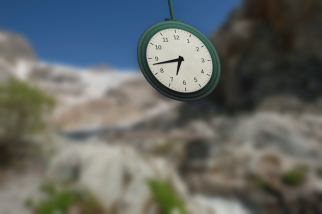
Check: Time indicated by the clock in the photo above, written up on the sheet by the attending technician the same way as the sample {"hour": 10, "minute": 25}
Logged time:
{"hour": 6, "minute": 43}
